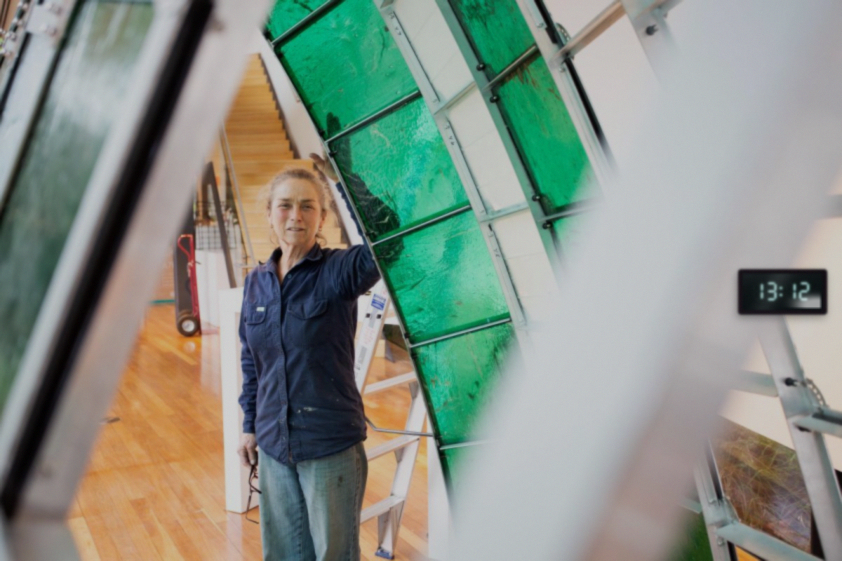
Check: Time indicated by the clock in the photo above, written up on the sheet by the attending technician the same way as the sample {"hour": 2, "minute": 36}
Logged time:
{"hour": 13, "minute": 12}
